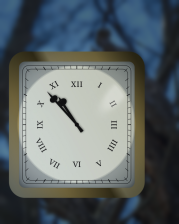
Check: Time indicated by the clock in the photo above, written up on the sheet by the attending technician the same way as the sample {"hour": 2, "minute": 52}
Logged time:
{"hour": 10, "minute": 53}
